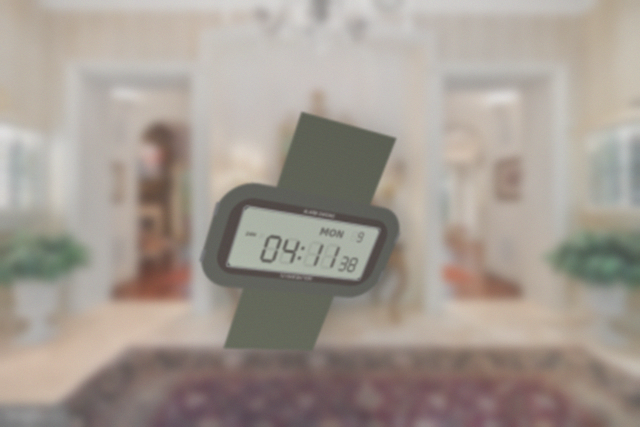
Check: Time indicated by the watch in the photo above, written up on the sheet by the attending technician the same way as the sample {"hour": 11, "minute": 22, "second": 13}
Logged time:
{"hour": 4, "minute": 11, "second": 38}
